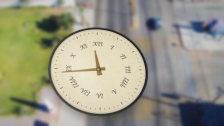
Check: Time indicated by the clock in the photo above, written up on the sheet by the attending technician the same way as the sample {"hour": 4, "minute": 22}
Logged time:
{"hour": 11, "minute": 44}
